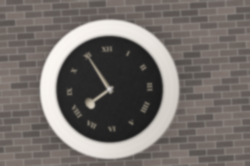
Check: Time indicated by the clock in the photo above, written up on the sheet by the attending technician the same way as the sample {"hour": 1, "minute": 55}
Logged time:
{"hour": 7, "minute": 55}
